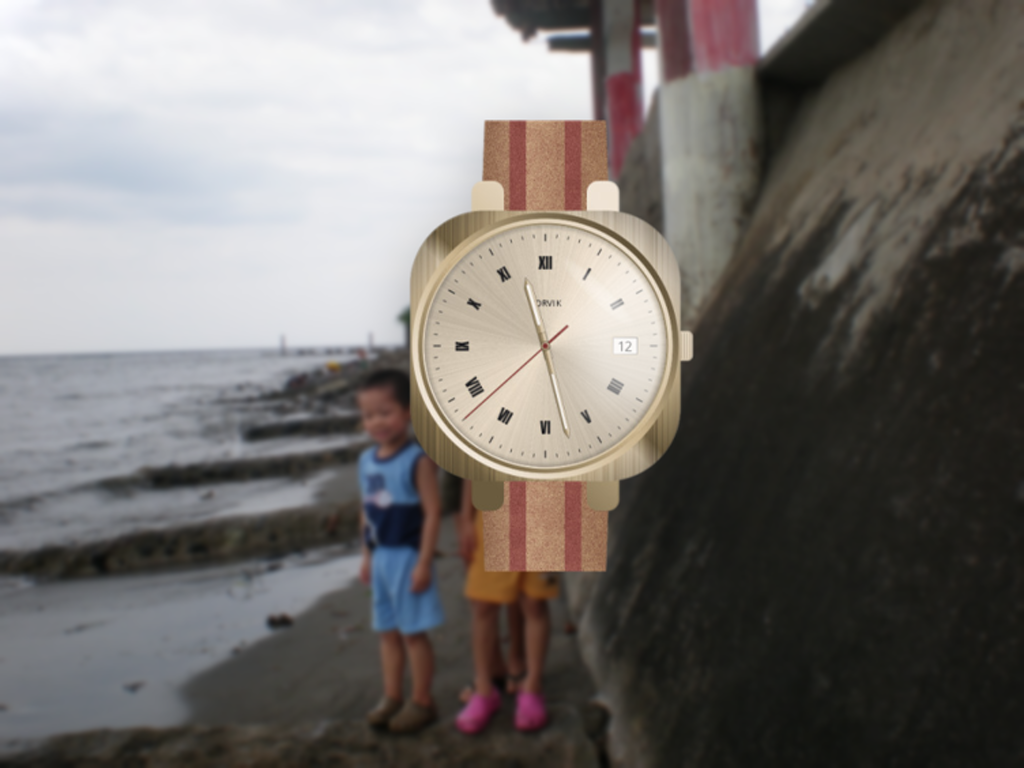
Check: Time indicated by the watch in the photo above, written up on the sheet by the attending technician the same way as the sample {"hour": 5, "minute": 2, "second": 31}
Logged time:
{"hour": 11, "minute": 27, "second": 38}
